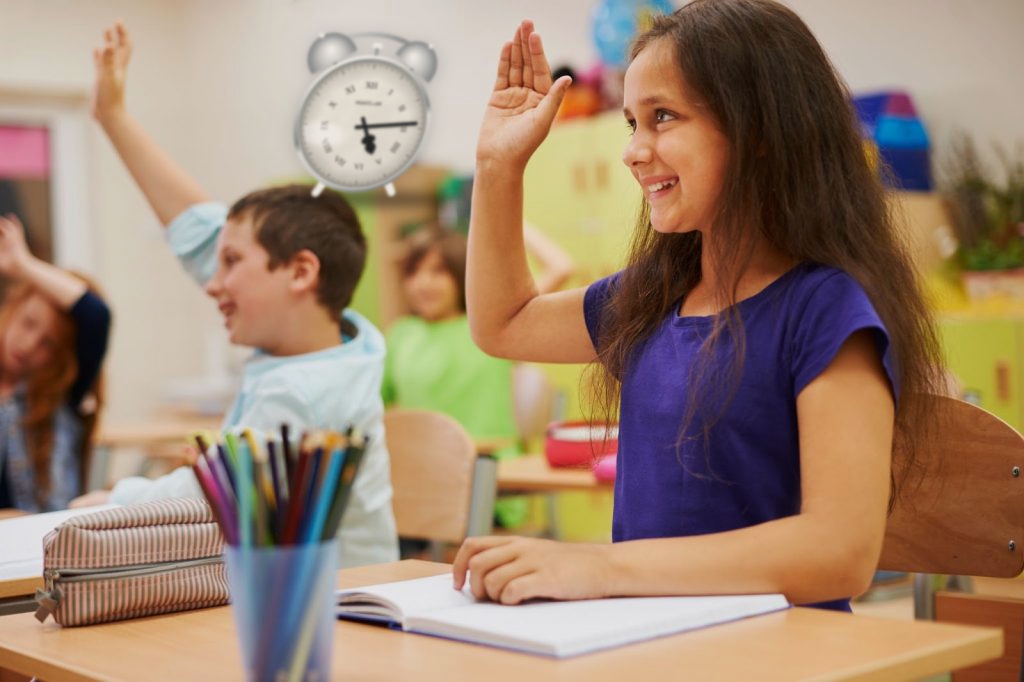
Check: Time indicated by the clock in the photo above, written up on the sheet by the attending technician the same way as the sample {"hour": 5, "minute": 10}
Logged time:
{"hour": 5, "minute": 14}
